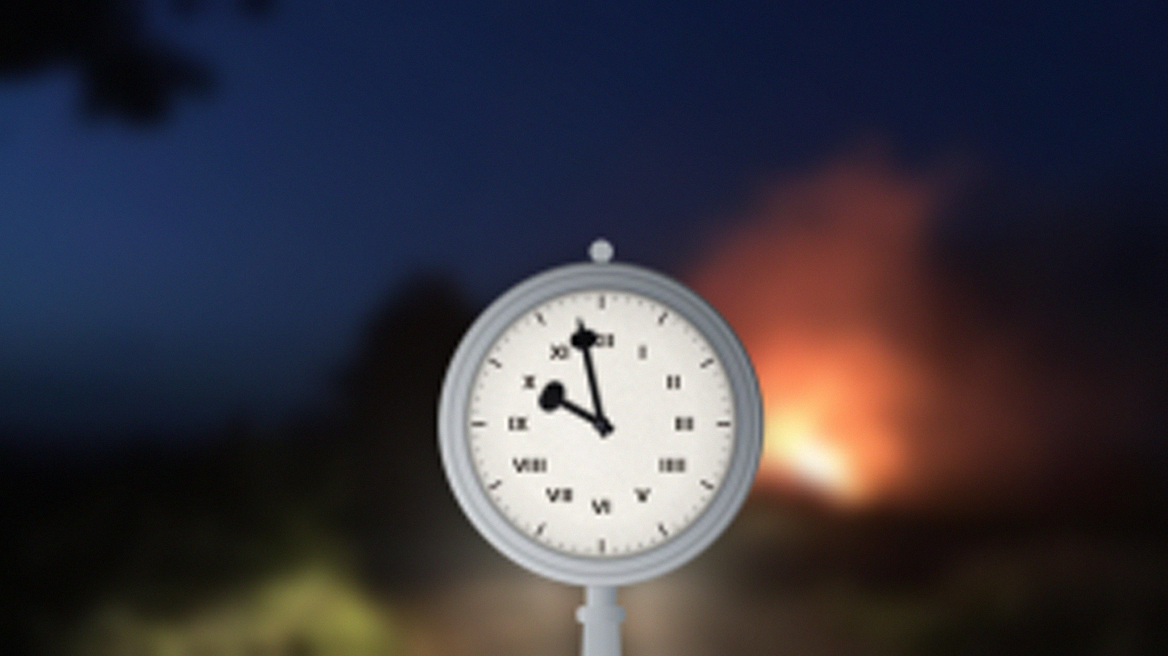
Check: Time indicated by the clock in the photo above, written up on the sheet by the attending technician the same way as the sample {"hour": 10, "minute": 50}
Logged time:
{"hour": 9, "minute": 58}
